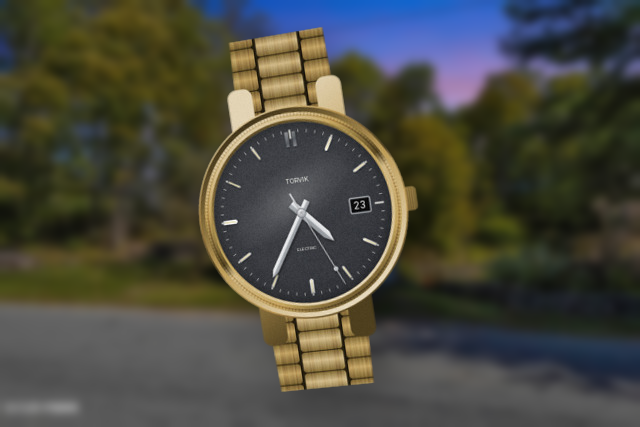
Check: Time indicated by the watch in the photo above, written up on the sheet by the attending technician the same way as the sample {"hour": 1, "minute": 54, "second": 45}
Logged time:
{"hour": 4, "minute": 35, "second": 26}
